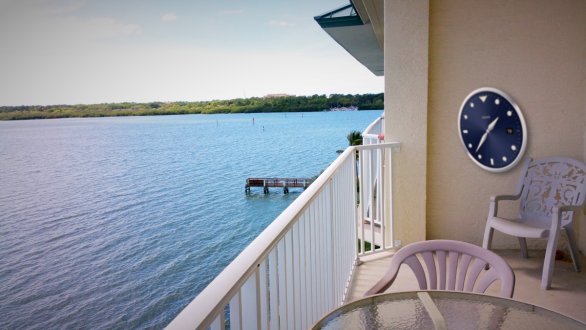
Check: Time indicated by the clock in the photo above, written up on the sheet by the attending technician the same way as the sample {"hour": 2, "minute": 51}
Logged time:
{"hour": 1, "minute": 37}
